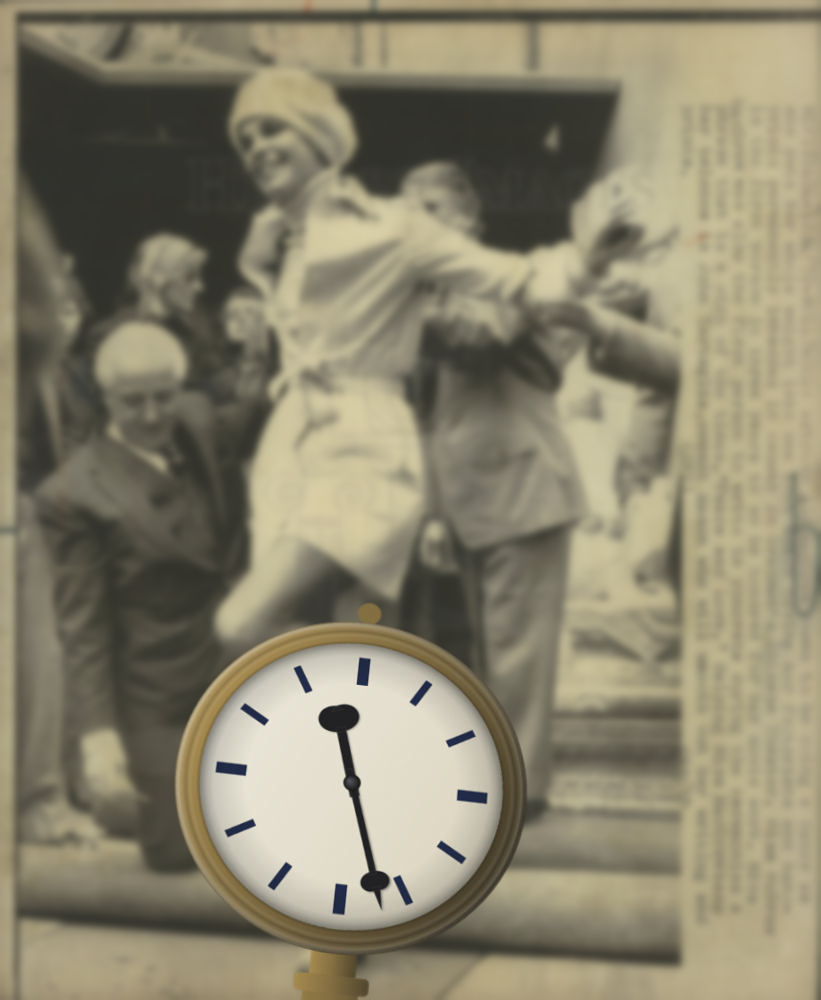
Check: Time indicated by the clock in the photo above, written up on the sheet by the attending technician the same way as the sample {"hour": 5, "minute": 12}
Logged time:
{"hour": 11, "minute": 27}
